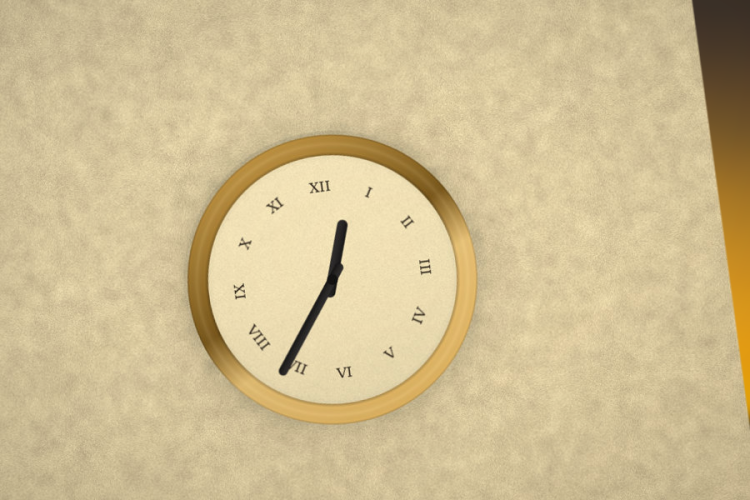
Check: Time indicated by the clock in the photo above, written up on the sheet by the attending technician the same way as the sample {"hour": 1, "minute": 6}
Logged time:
{"hour": 12, "minute": 36}
